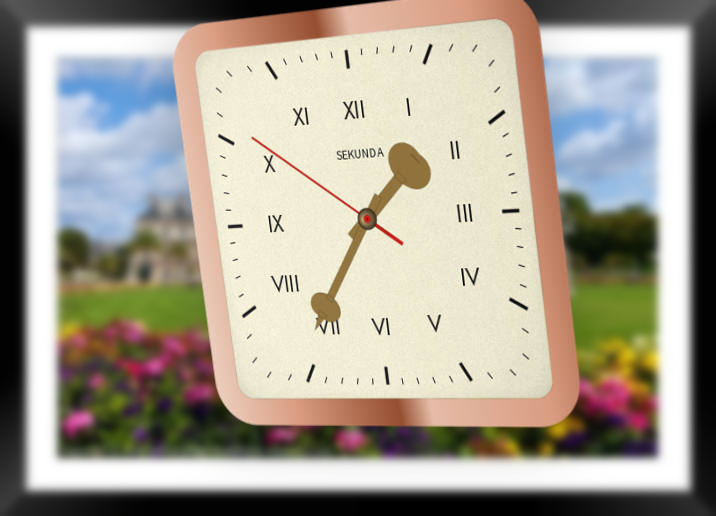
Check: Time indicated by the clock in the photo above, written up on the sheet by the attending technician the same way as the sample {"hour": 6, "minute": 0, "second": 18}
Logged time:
{"hour": 1, "minute": 35, "second": 51}
